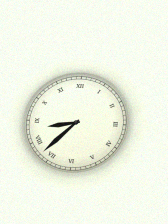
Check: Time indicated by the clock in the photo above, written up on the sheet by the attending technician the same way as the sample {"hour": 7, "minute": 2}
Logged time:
{"hour": 8, "minute": 37}
